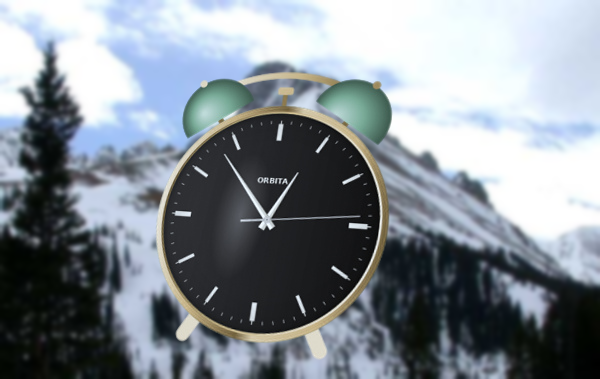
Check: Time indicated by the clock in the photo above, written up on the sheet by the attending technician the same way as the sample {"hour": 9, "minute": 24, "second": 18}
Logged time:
{"hour": 12, "minute": 53, "second": 14}
